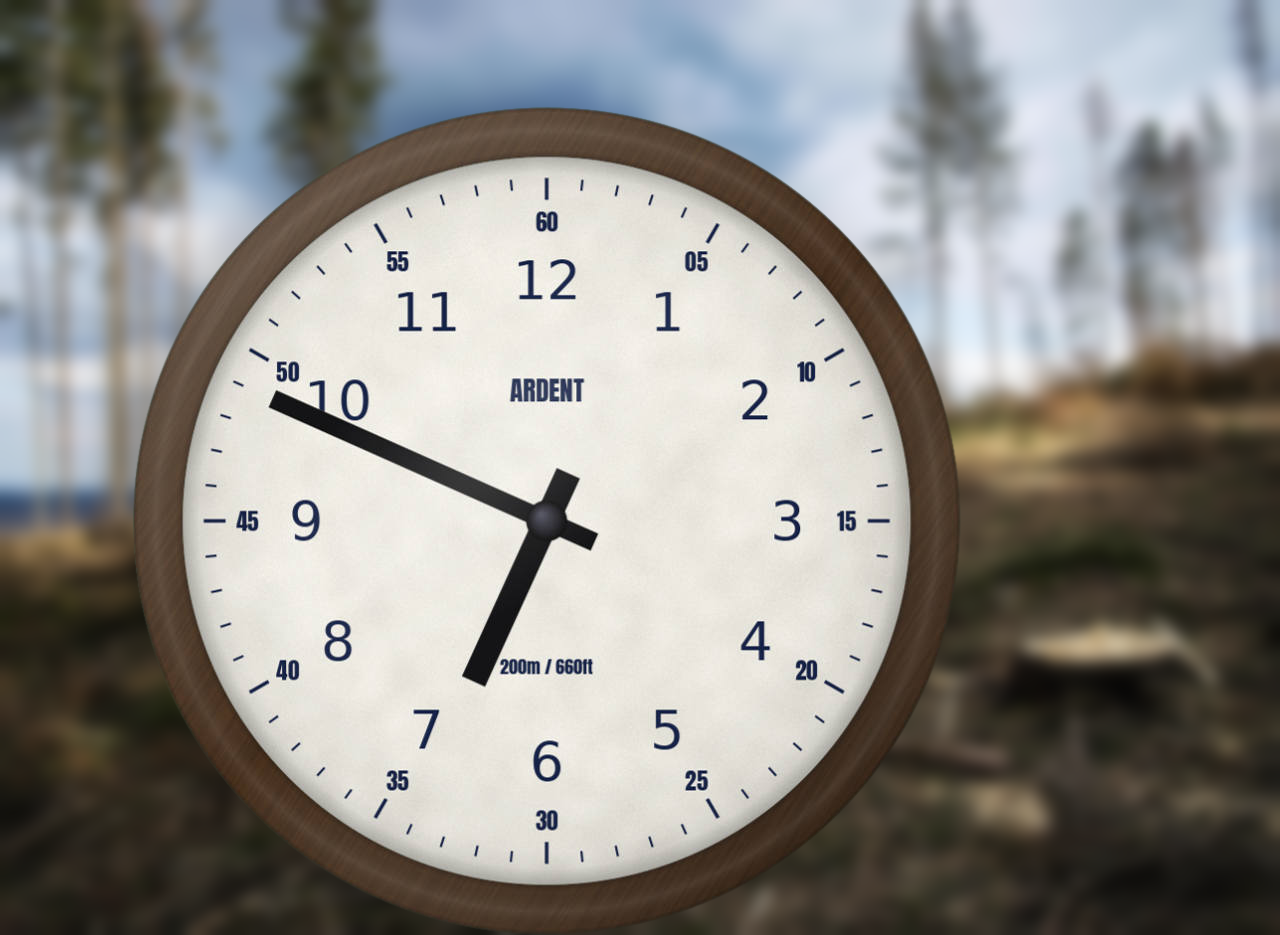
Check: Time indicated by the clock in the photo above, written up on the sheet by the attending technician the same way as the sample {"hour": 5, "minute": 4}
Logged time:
{"hour": 6, "minute": 49}
